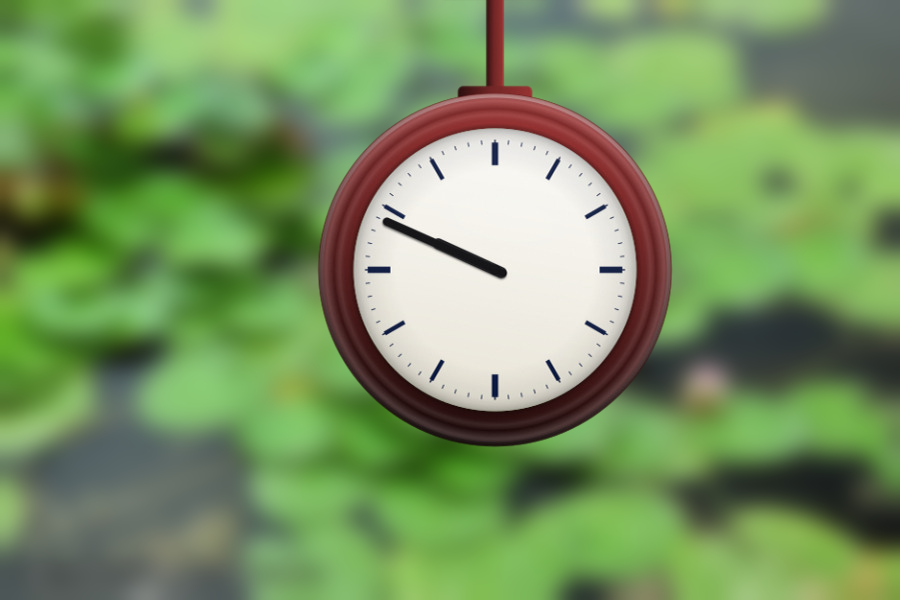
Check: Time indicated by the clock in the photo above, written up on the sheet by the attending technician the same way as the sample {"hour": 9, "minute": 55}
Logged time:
{"hour": 9, "minute": 49}
